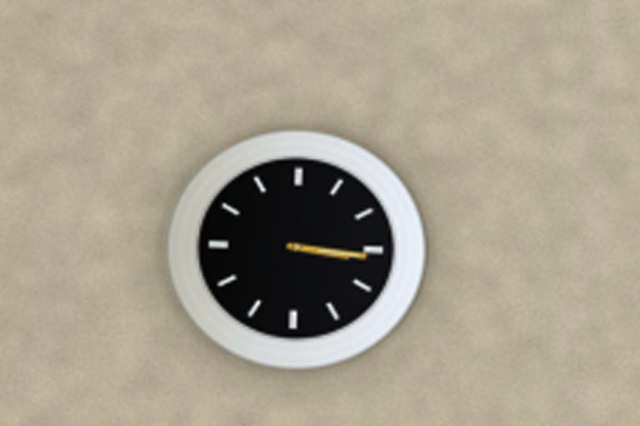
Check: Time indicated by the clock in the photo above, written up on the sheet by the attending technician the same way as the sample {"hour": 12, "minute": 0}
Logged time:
{"hour": 3, "minute": 16}
